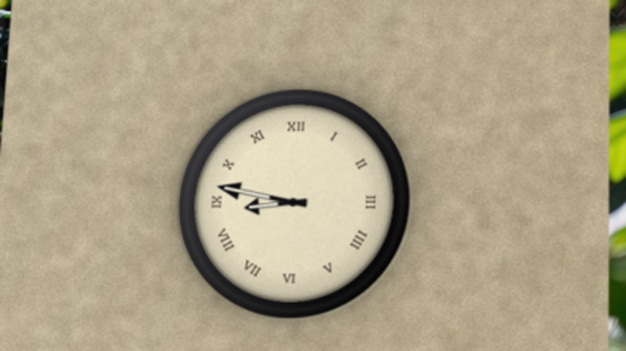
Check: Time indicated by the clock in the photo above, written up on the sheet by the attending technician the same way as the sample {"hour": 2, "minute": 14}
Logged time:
{"hour": 8, "minute": 47}
